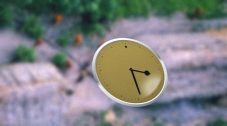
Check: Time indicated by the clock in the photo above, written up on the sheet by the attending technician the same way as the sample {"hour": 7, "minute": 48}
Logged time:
{"hour": 3, "minute": 29}
